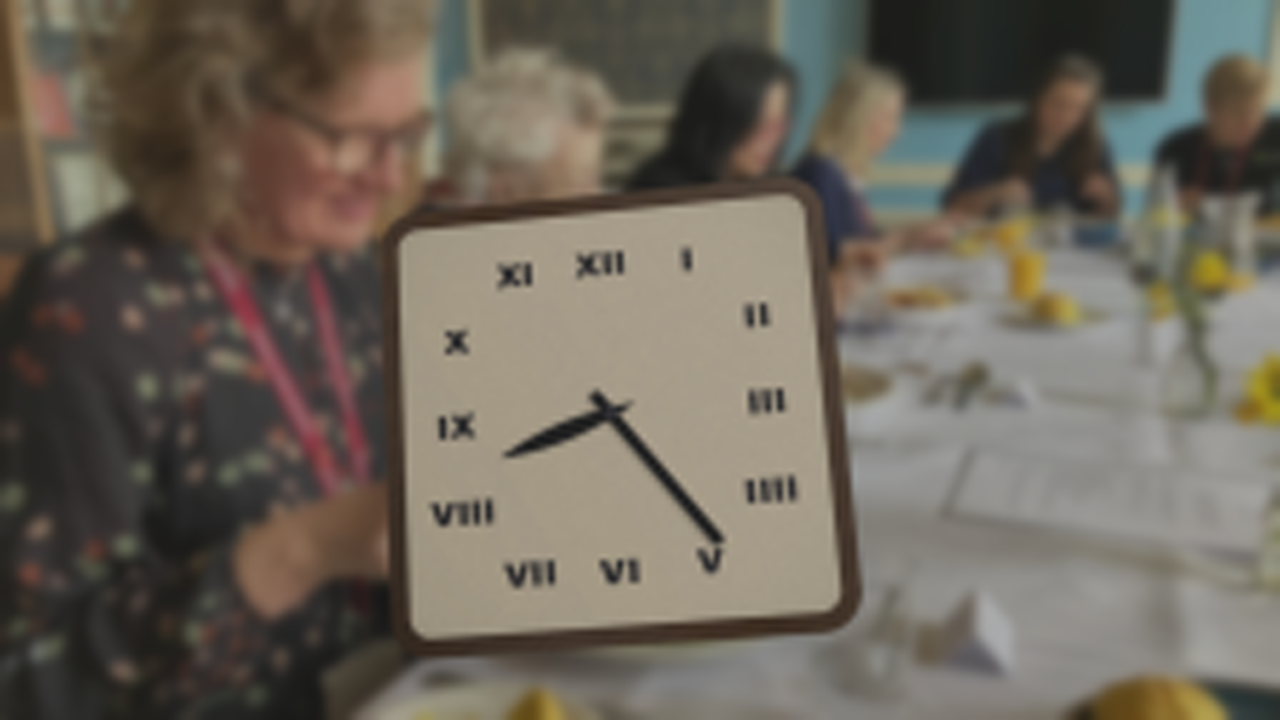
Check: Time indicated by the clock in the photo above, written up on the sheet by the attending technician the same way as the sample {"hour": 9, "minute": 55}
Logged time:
{"hour": 8, "minute": 24}
